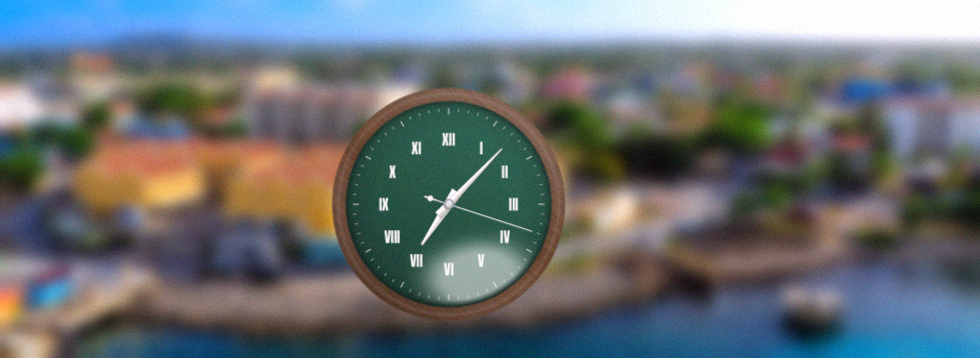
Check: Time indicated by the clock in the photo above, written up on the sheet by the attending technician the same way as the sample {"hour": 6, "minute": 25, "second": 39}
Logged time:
{"hour": 7, "minute": 7, "second": 18}
